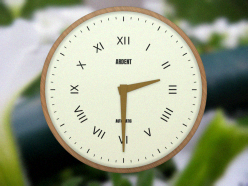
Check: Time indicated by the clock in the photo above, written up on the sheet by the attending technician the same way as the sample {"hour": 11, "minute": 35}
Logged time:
{"hour": 2, "minute": 30}
